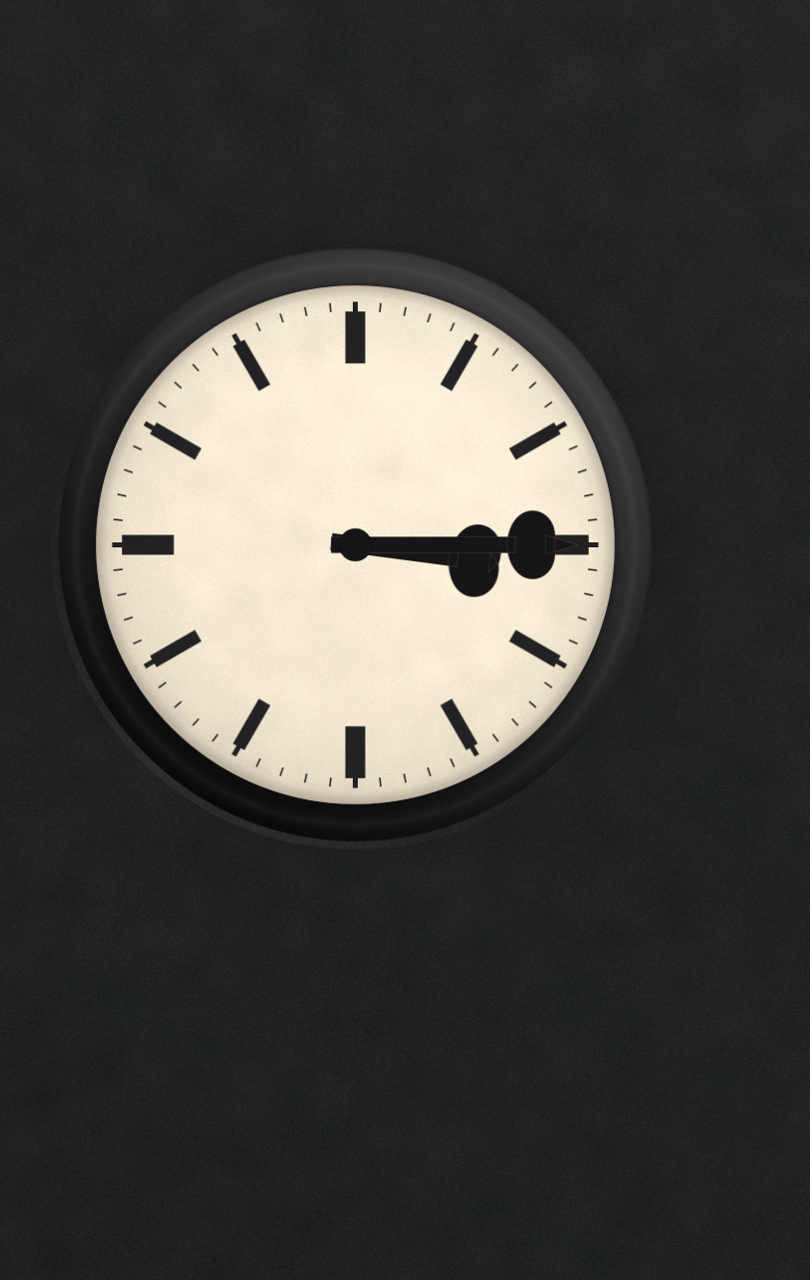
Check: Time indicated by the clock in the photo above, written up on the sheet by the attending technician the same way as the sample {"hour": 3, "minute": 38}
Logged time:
{"hour": 3, "minute": 15}
